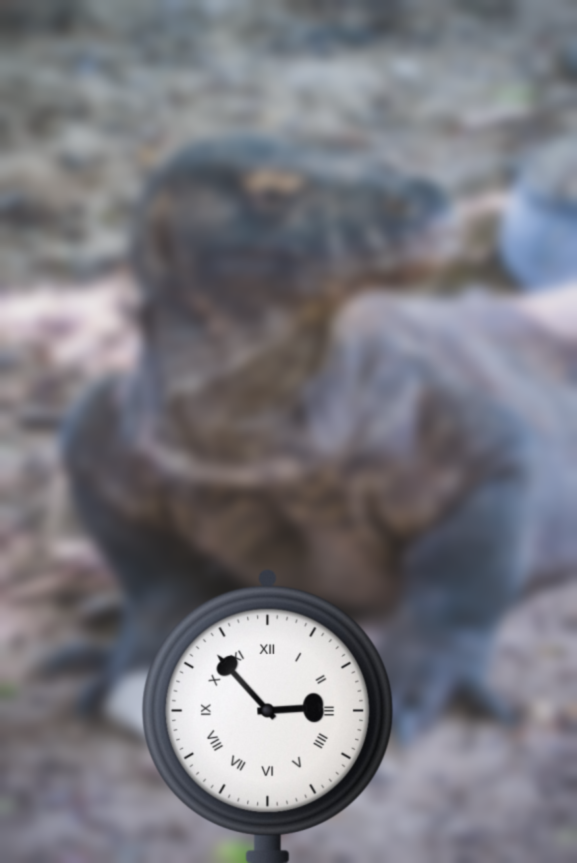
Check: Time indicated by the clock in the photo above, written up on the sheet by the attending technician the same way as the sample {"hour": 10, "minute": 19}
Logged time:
{"hour": 2, "minute": 53}
